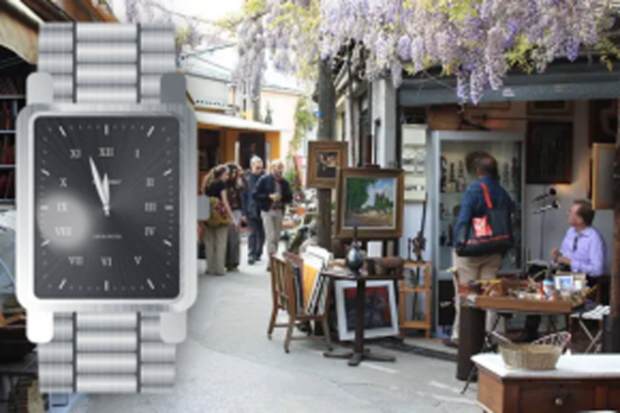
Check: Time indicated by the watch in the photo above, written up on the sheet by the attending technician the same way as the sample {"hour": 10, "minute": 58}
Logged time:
{"hour": 11, "minute": 57}
